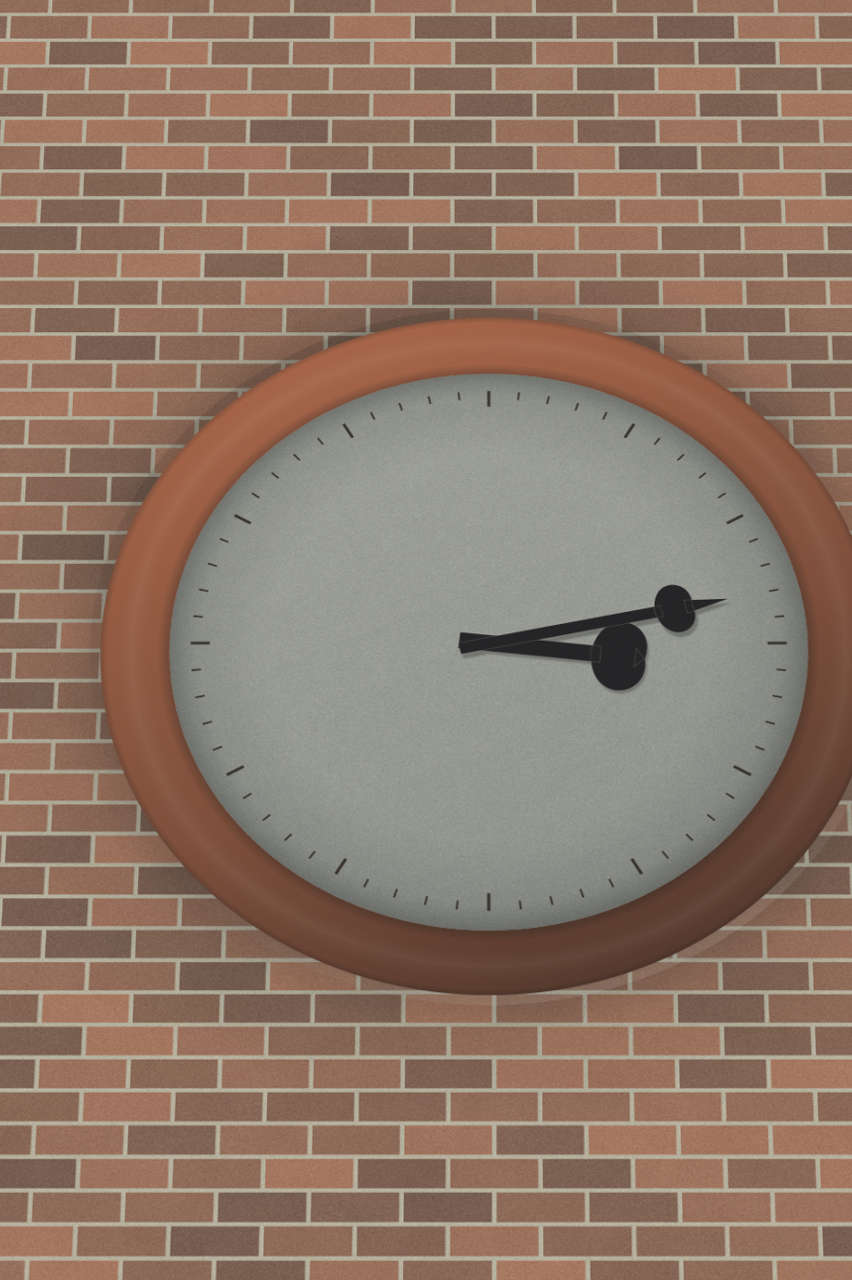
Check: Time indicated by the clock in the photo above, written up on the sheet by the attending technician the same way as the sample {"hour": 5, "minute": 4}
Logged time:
{"hour": 3, "minute": 13}
